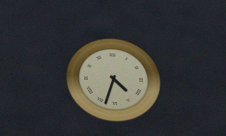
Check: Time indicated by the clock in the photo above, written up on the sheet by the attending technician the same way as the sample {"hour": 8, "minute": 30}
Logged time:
{"hour": 4, "minute": 33}
